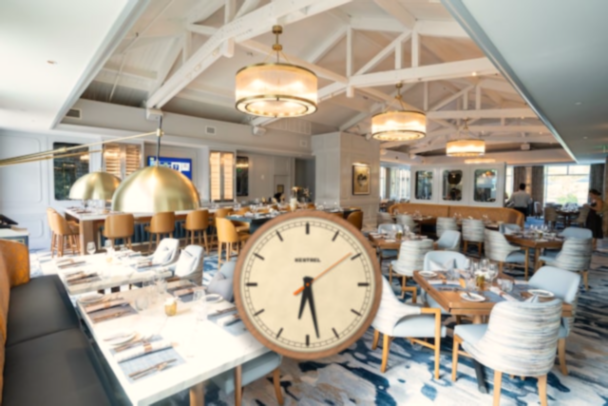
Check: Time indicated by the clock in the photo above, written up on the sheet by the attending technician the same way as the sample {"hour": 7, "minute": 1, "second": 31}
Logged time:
{"hour": 6, "minute": 28, "second": 9}
